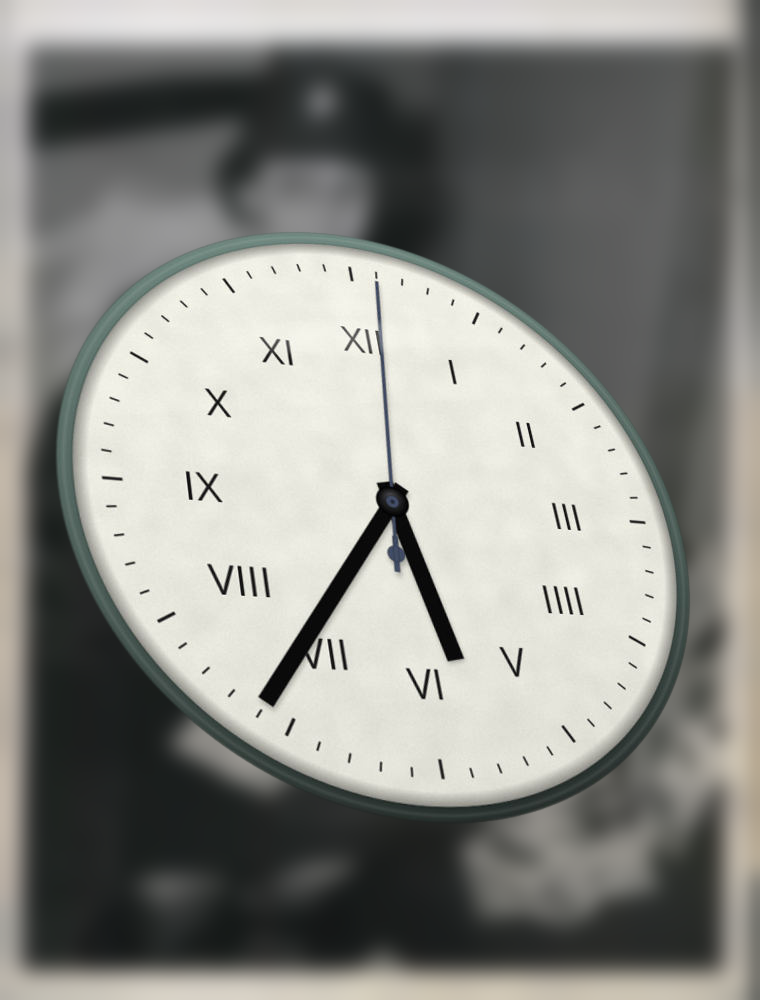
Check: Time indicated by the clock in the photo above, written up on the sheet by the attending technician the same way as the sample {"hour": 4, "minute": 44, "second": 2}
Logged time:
{"hour": 5, "minute": 36, "second": 1}
